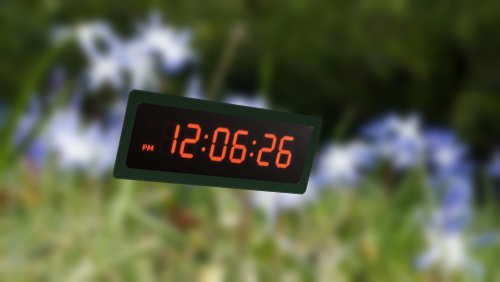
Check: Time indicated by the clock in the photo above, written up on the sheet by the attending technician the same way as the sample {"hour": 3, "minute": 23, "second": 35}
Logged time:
{"hour": 12, "minute": 6, "second": 26}
